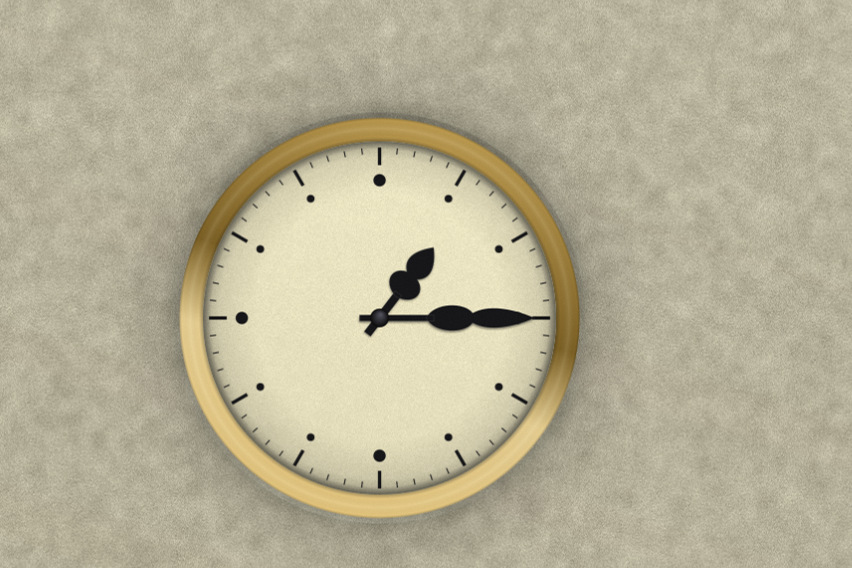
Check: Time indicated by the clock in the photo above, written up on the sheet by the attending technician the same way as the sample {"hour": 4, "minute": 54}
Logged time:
{"hour": 1, "minute": 15}
